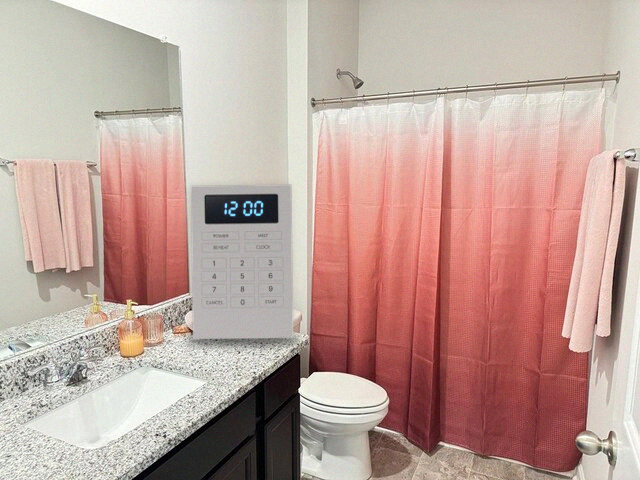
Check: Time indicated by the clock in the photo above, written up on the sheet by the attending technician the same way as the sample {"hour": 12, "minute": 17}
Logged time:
{"hour": 12, "minute": 0}
